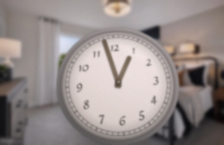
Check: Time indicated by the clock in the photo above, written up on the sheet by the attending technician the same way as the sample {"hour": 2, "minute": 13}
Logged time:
{"hour": 12, "minute": 58}
